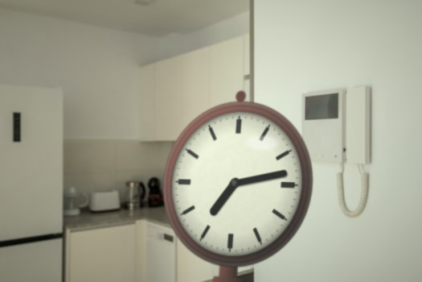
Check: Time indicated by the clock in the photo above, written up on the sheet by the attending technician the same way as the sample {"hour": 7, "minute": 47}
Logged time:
{"hour": 7, "minute": 13}
